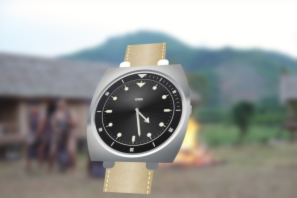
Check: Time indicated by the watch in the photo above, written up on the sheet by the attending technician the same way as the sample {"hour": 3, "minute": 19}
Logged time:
{"hour": 4, "minute": 28}
